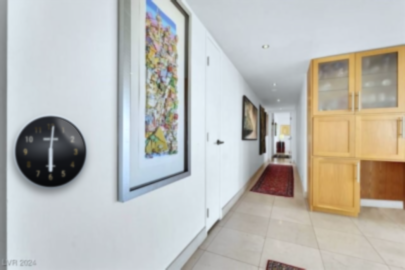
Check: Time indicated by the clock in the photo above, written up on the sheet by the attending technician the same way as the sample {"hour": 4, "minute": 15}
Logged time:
{"hour": 6, "minute": 1}
